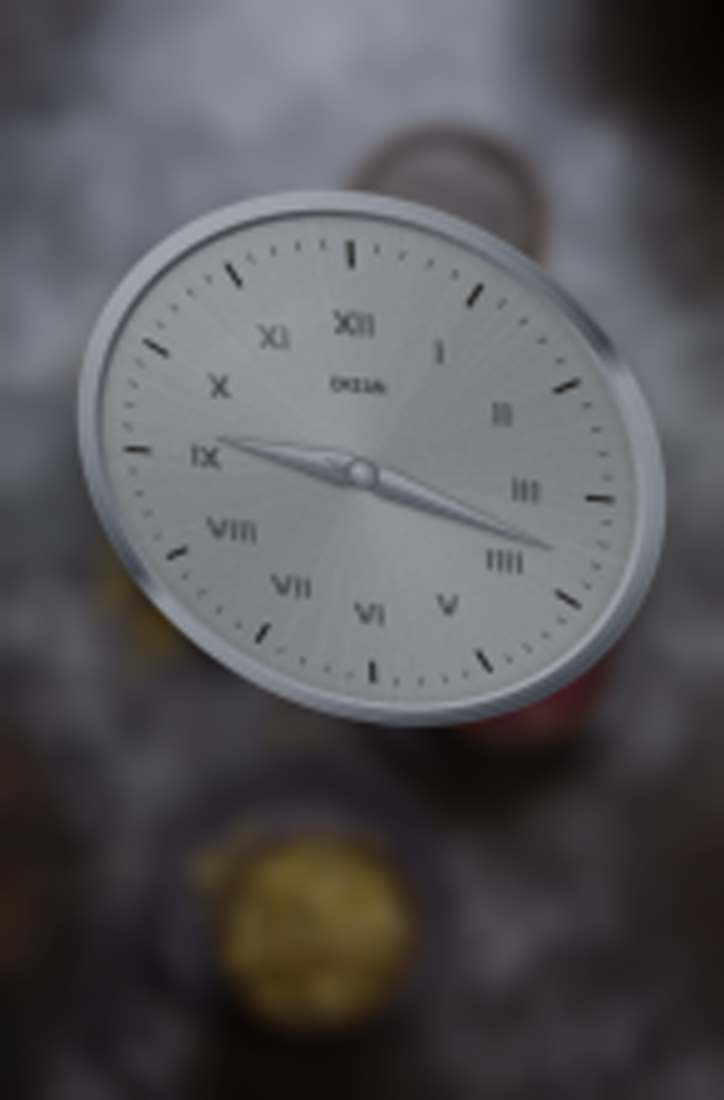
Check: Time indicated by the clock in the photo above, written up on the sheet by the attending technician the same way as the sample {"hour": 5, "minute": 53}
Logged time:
{"hour": 9, "minute": 18}
